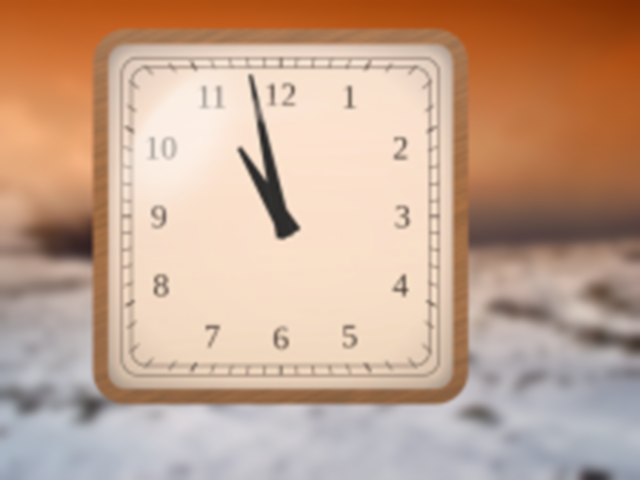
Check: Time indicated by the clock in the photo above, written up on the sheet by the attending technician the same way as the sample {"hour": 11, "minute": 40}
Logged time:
{"hour": 10, "minute": 58}
